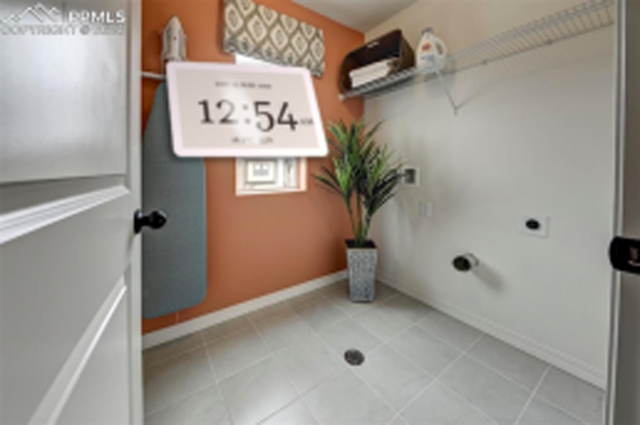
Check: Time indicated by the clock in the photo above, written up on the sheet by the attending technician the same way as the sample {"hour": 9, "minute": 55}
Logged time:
{"hour": 12, "minute": 54}
